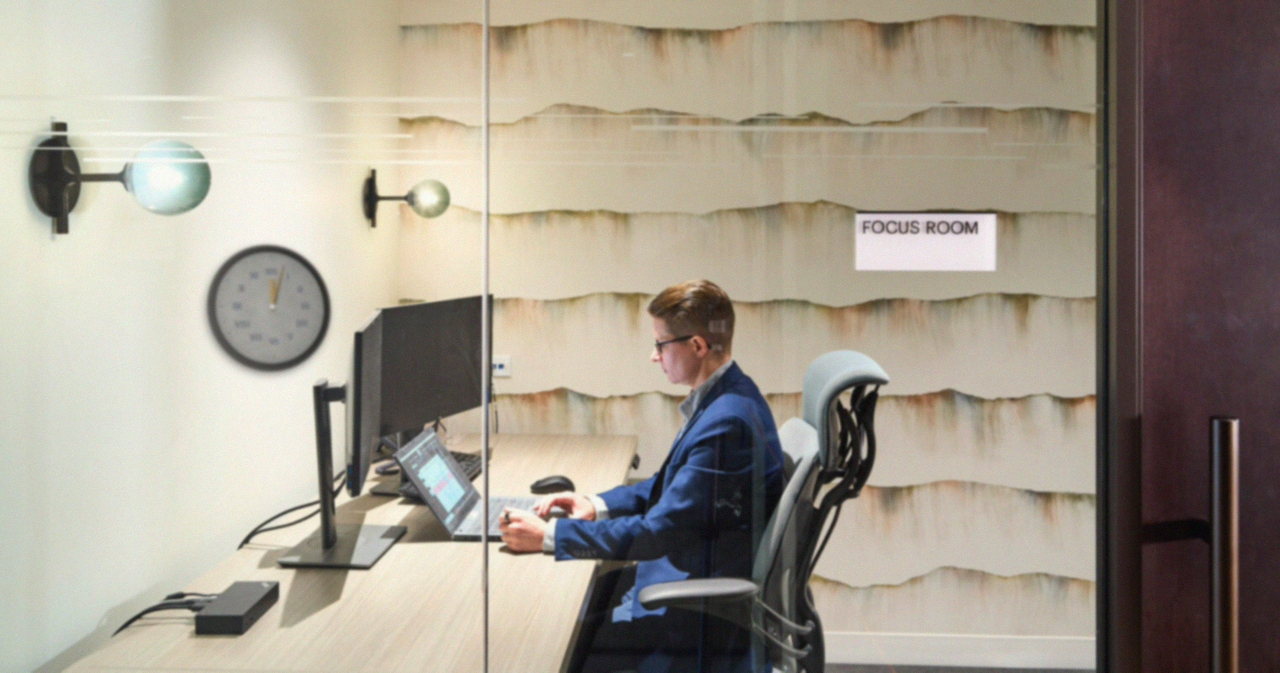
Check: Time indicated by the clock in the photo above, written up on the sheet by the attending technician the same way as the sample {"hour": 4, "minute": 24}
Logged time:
{"hour": 12, "minute": 3}
